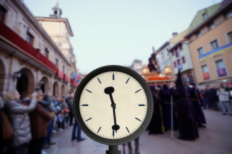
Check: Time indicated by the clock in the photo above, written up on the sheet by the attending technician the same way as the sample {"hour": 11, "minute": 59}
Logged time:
{"hour": 11, "minute": 29}
